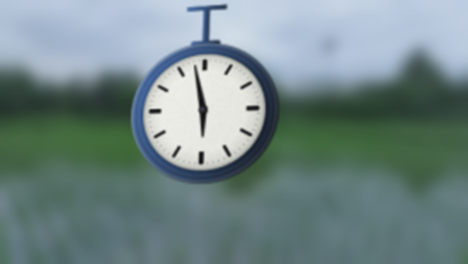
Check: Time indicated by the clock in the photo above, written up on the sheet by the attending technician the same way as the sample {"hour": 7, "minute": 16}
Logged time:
{"hour": 5, "minute": 58}
